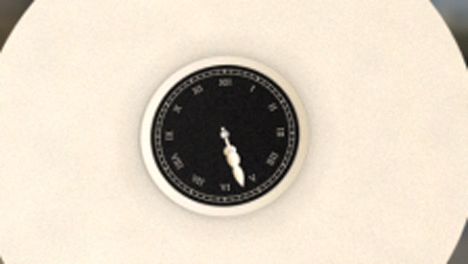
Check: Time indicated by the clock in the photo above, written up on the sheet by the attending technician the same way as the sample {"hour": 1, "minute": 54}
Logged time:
{"hour": 5, "minute": 27}
